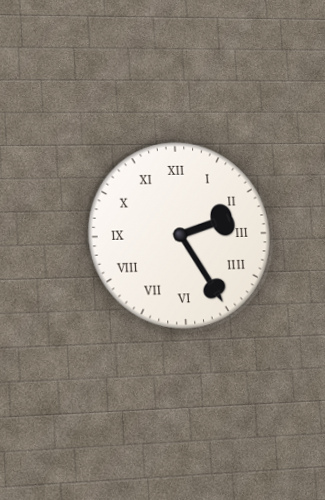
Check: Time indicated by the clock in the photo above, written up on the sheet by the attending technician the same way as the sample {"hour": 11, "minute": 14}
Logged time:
{"hour": 2, "minute": 25}
